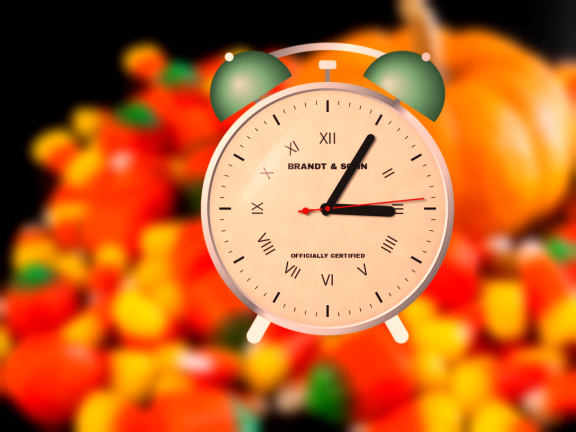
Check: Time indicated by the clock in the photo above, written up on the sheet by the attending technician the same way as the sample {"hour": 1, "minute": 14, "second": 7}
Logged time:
{"hour": 3, "minute": 5, "second": 14}
